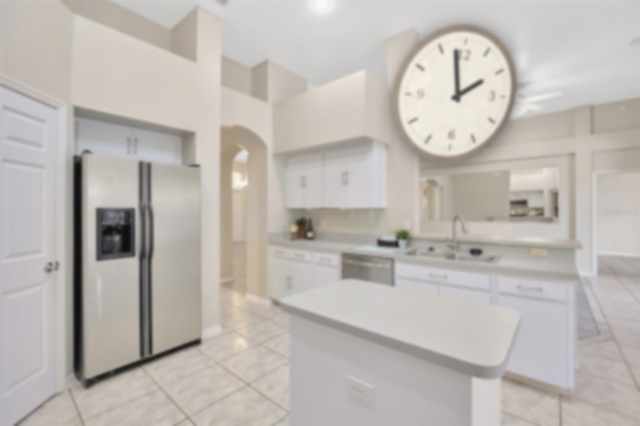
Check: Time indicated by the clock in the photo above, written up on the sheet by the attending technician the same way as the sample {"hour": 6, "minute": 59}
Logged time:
{"hour": 1, "minute": 58}
